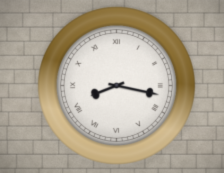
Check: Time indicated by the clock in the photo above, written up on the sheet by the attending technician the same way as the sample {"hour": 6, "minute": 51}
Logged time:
{"hour": 8, "minute": 17}
